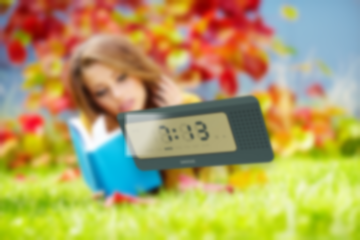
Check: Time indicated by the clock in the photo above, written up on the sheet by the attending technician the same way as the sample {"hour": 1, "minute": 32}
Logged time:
{"hour": 7, "minute": 13}
